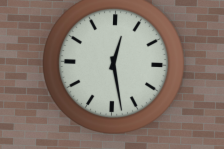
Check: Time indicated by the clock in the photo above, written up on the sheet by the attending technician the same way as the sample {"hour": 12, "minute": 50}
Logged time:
{"hour": 12, "minute": 28}
